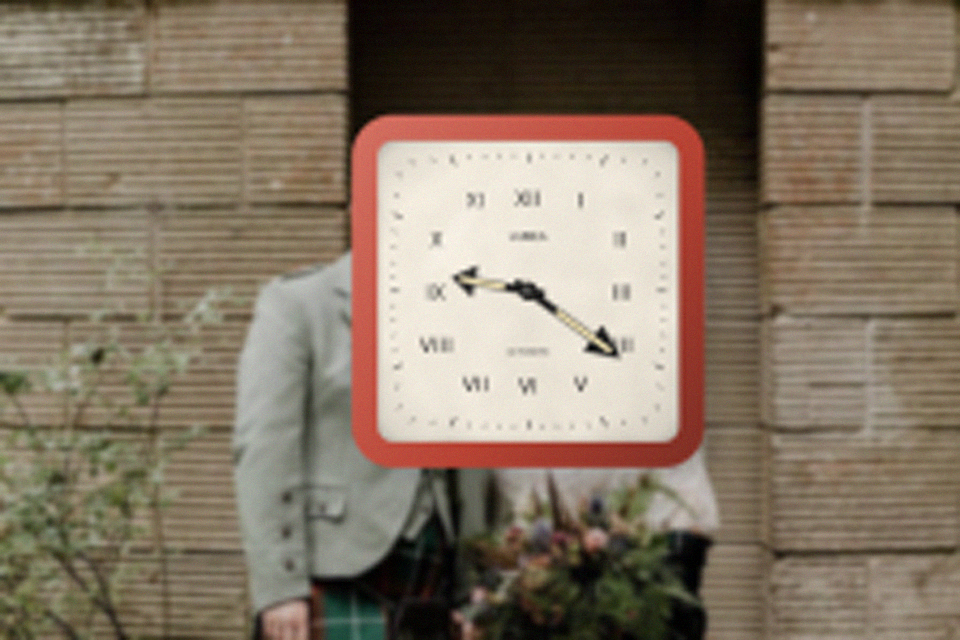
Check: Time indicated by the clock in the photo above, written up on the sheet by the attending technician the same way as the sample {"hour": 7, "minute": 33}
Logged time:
{"hour": 9, "minute": 21}
